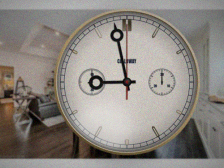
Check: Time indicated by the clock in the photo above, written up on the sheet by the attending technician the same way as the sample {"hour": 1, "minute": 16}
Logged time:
{"hour": 8, "minute": 58}
